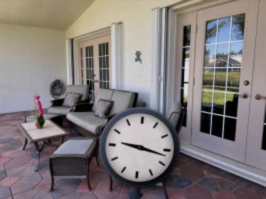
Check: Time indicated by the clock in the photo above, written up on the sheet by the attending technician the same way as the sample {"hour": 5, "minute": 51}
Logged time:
{"hour": 9, "minute": 17}
